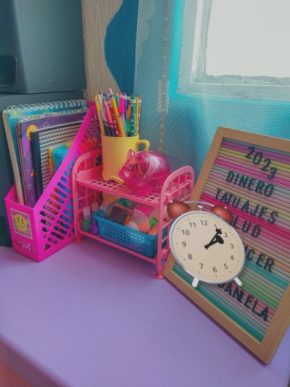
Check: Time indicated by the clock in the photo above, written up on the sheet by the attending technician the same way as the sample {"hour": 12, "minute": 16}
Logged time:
{"hour": 2, "minute": 7}
